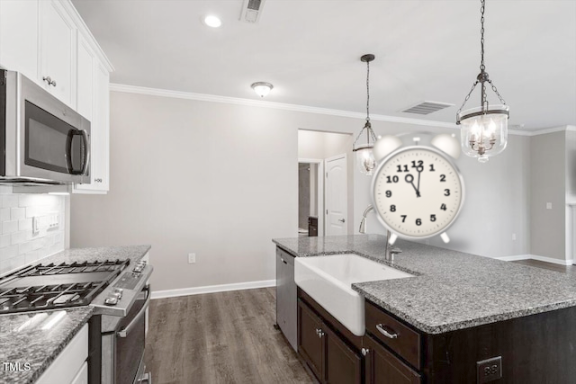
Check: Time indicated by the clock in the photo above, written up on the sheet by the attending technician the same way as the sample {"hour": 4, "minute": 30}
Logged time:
{"hour": 11, "minute": 1}
